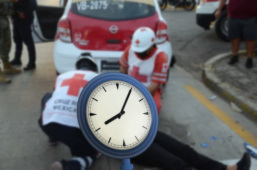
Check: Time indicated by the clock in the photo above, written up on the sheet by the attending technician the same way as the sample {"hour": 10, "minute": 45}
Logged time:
{"hour": 8, "minute": 5}
